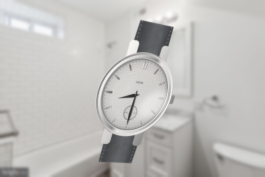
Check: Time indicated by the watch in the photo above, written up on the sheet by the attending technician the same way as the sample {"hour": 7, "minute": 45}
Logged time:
{"hour": 8, "minute": 30}
